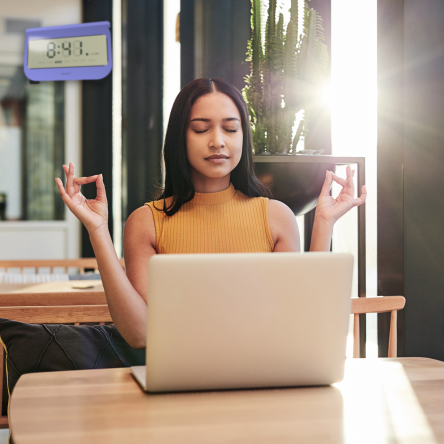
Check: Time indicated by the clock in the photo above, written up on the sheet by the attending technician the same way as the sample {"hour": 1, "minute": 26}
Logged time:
{"hour": 8, "minute": 41}
